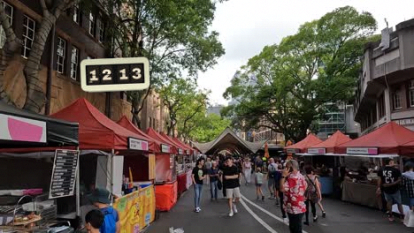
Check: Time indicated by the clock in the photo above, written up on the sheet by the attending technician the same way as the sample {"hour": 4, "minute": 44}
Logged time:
{"hour": 12, "minute": 13}
